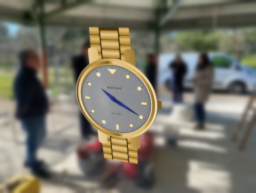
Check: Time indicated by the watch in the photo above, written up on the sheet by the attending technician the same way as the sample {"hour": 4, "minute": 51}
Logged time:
{"hour": 10, "minute": 20}
